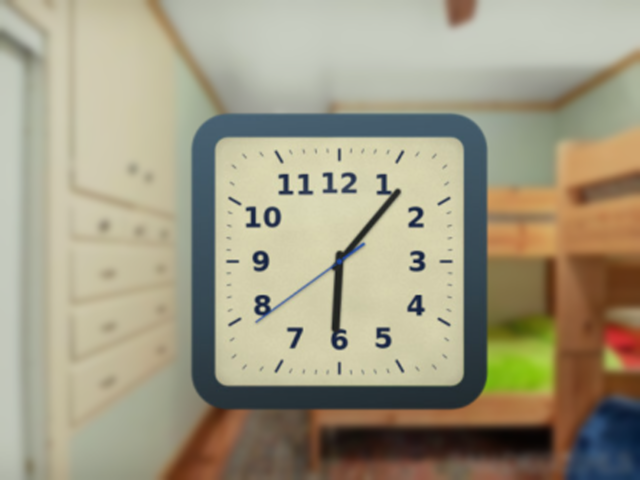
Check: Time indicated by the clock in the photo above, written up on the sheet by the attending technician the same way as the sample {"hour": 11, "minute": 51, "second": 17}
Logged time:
{"hour": 6, "minute": 6, "second": 39}
